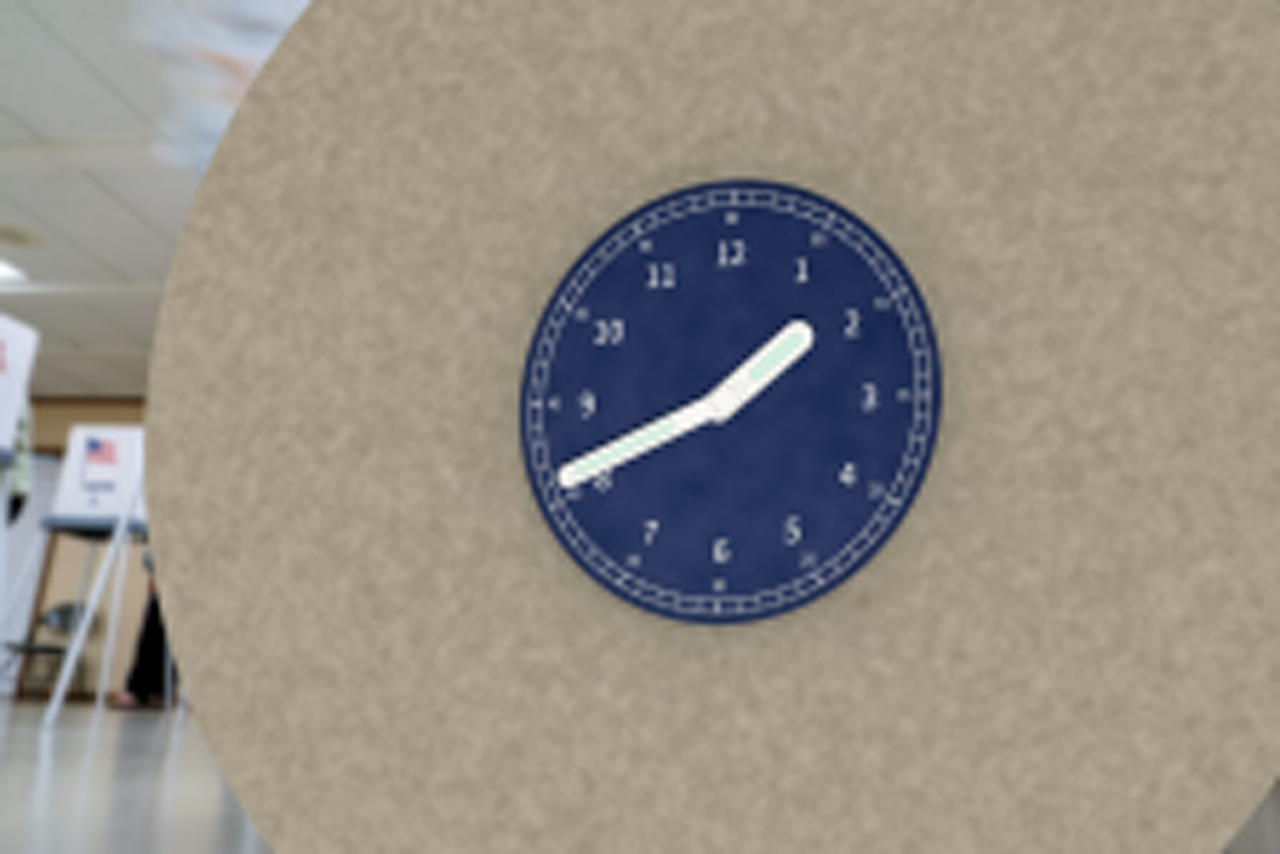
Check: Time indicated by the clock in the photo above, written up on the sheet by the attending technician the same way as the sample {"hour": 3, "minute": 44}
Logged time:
{"hour": 1, "minute": 41}
